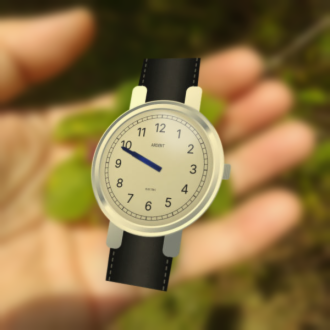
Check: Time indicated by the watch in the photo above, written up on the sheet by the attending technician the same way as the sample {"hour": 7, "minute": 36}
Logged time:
{"hour": 9, "minute": 49}
